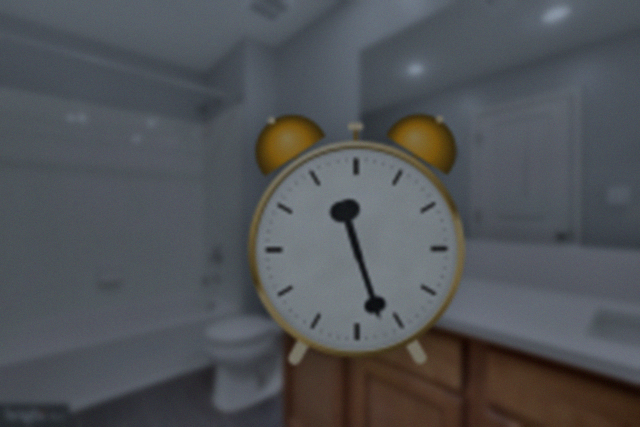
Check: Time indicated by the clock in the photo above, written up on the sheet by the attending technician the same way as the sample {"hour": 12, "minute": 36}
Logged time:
{"hour": 11, "minute": 27}
